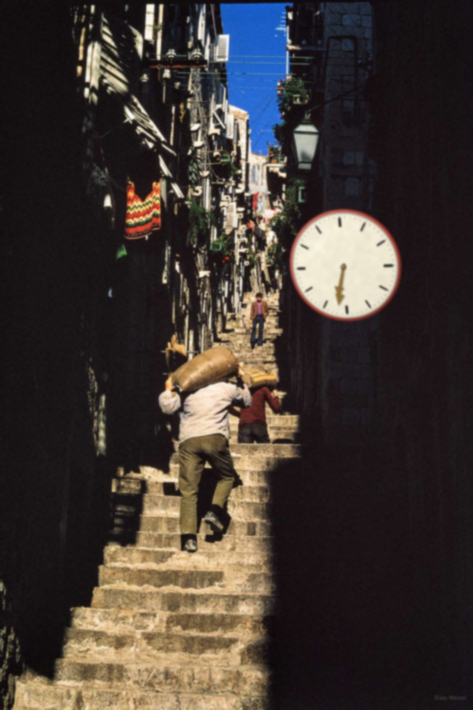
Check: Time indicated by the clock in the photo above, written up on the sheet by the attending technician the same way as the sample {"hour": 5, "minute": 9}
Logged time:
{"hour": 6, "minute": 32}
